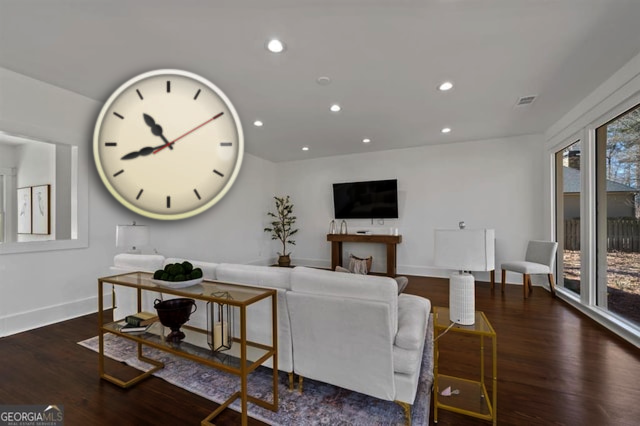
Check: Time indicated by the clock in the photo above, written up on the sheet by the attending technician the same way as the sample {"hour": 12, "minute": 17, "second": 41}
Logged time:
{"hour": 10, "minute": 42, "second": 10}
